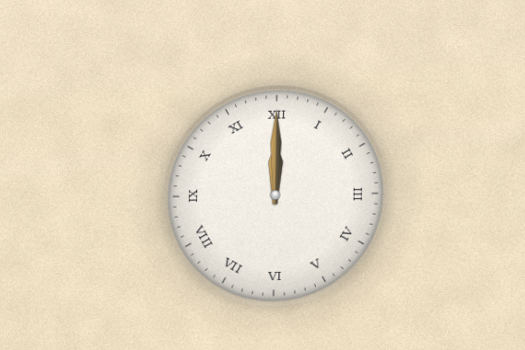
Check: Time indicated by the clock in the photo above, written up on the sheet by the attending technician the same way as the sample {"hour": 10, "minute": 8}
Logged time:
{"hour": 12, "minute": 0}
